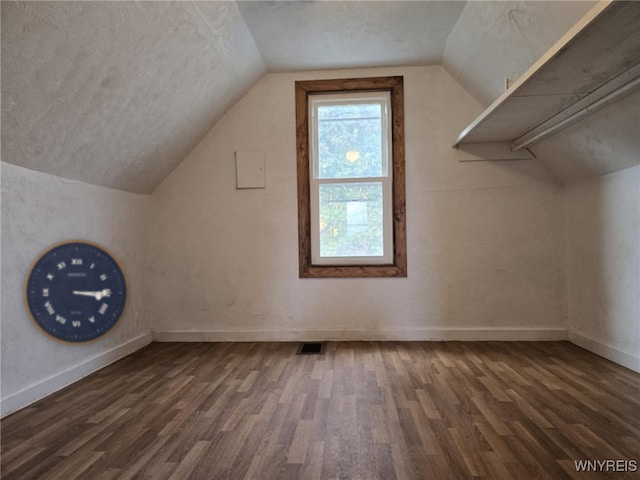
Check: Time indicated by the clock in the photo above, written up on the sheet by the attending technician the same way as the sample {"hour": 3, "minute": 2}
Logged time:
{"hour": 3, "minute": 15}
